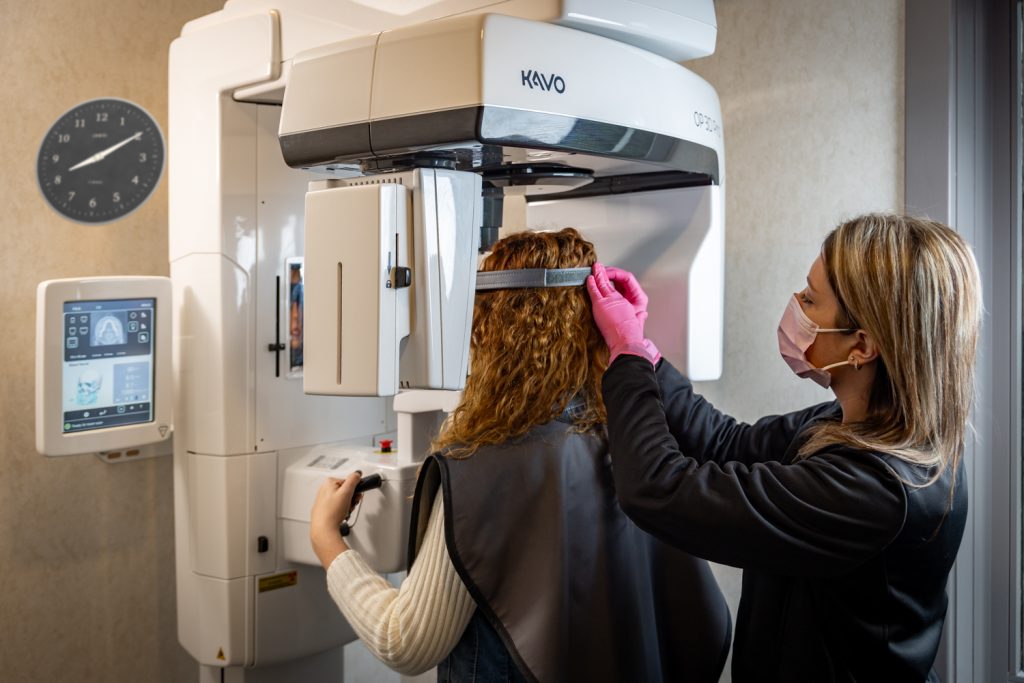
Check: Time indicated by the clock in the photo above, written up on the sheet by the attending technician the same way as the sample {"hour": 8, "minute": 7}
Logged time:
{"hour": 8, "minute": 10}
